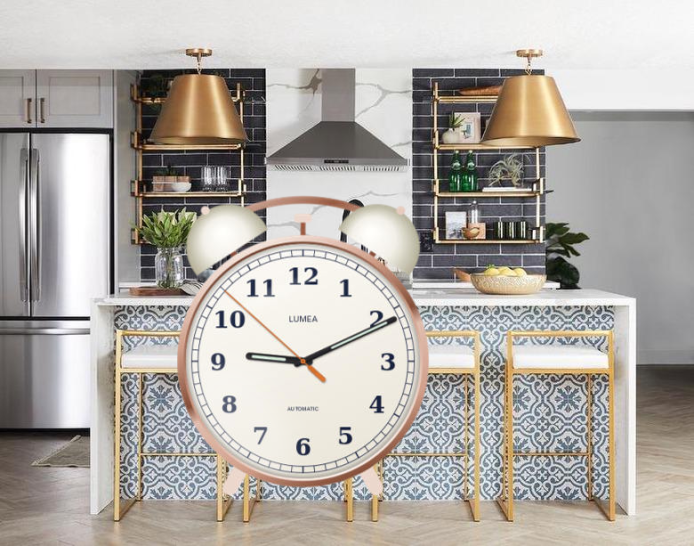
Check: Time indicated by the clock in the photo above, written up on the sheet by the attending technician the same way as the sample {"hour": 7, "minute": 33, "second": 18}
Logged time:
{"hour": 9, "minute": 10, "second": 52}
